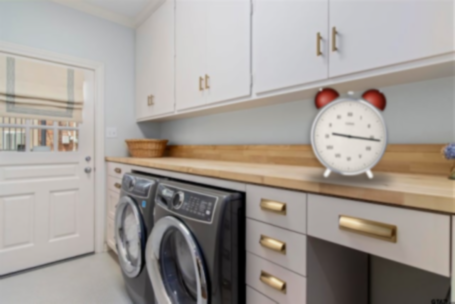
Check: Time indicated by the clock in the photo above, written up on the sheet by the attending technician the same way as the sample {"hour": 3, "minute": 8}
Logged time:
{"hour": 9, "minute": 16}
